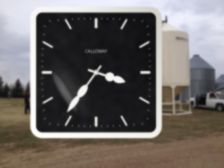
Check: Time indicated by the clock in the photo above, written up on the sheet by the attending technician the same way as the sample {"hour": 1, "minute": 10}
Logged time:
{"hour": 3, "minute": 36}
